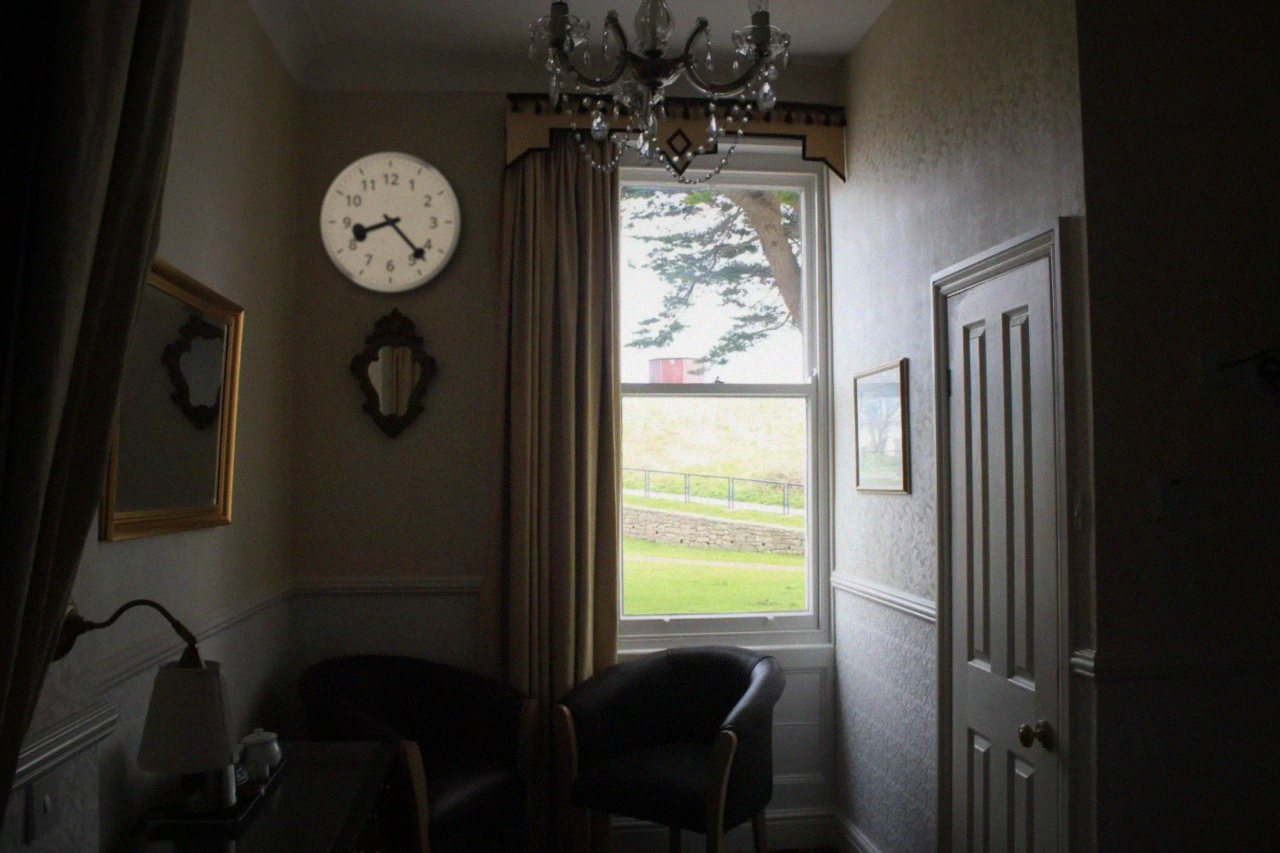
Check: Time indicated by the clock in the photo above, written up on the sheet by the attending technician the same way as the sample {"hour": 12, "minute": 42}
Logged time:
{"hour": 8, "minute": 23}
